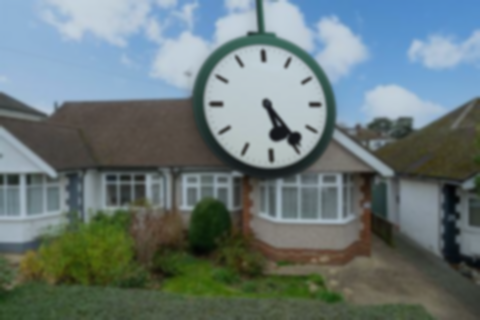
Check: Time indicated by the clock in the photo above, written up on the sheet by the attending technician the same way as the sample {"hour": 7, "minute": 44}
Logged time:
{"hour": 5, "minute": 24}
